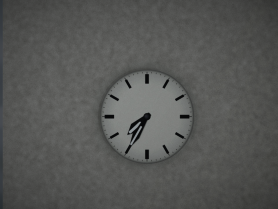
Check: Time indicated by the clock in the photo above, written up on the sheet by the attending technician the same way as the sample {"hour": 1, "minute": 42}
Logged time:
{"hour": 7, "minute": 35}
